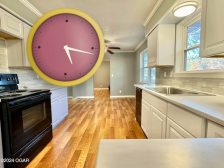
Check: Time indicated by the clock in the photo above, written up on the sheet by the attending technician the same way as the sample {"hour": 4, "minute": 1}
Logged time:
{"hour": 5, "minute": 17}
